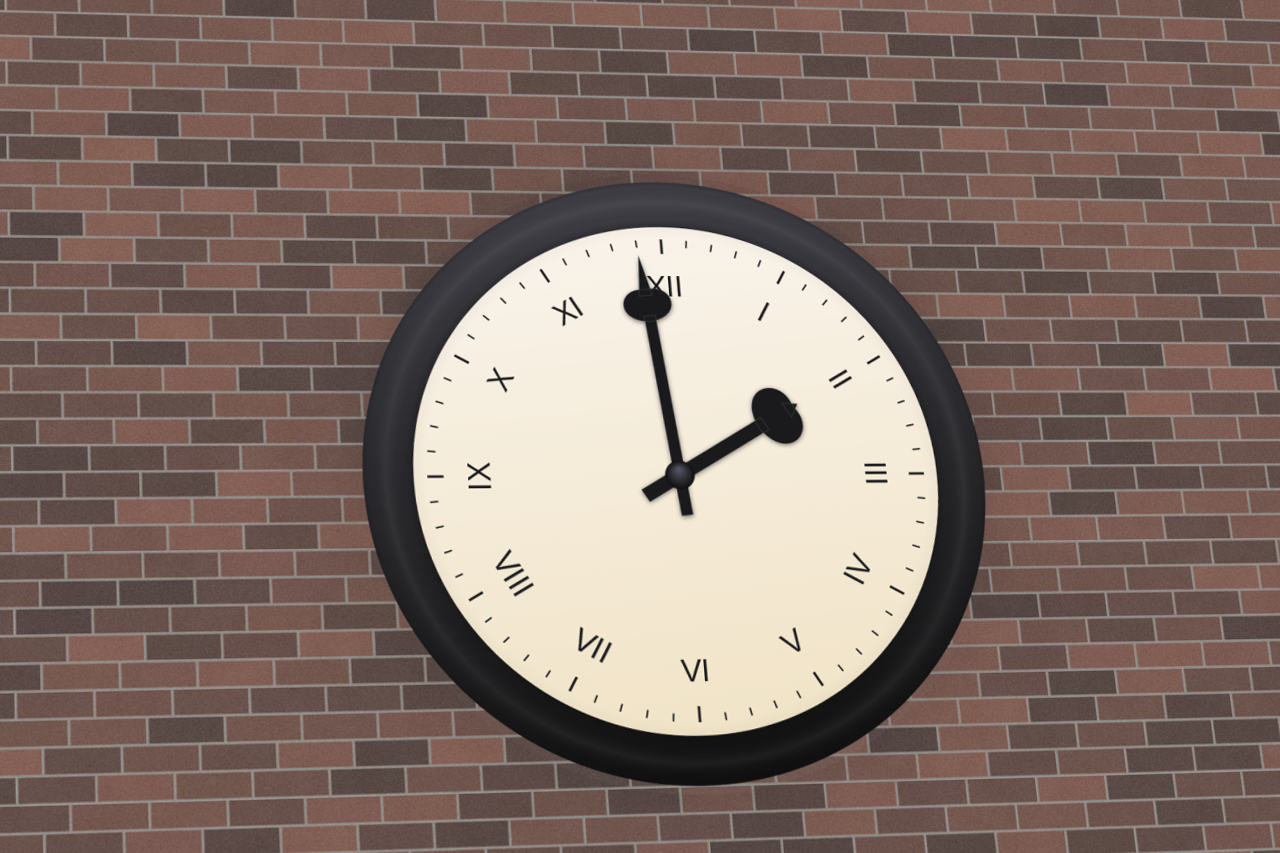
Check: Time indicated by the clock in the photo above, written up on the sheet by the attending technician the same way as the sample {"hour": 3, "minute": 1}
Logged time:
{"hour": 1, "minute": 59}
